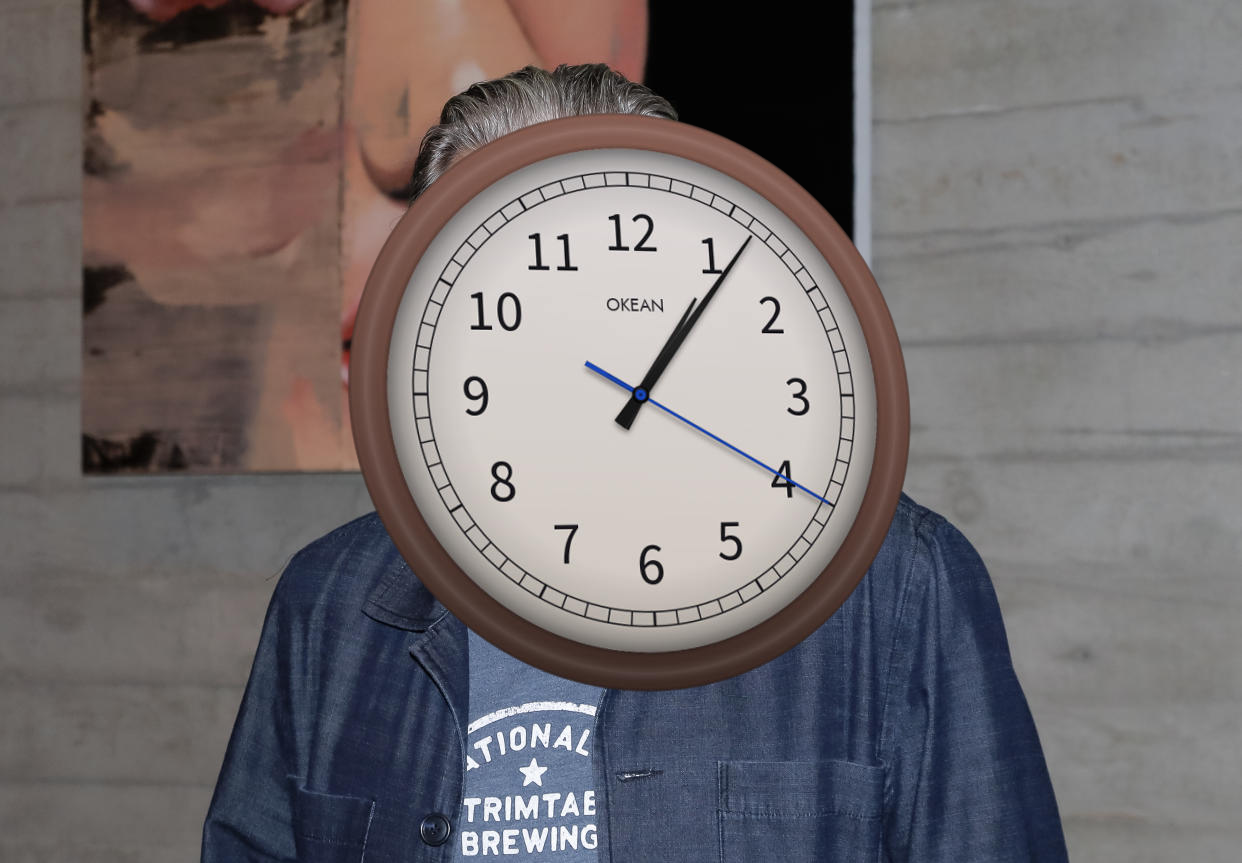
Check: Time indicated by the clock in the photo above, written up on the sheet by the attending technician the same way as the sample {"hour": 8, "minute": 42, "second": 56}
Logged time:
{"hour": 1, "minute": 6, "second": 20}
